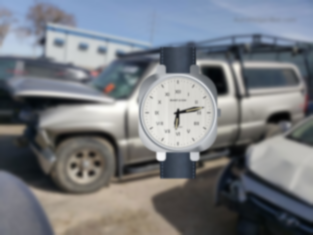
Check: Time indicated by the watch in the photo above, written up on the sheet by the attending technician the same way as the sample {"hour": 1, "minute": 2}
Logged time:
{"hour": 6, "minute": 13}
